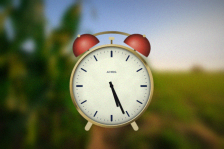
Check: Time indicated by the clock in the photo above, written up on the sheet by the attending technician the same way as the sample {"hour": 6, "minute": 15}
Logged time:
{"hour": 5, "minute": 26}
